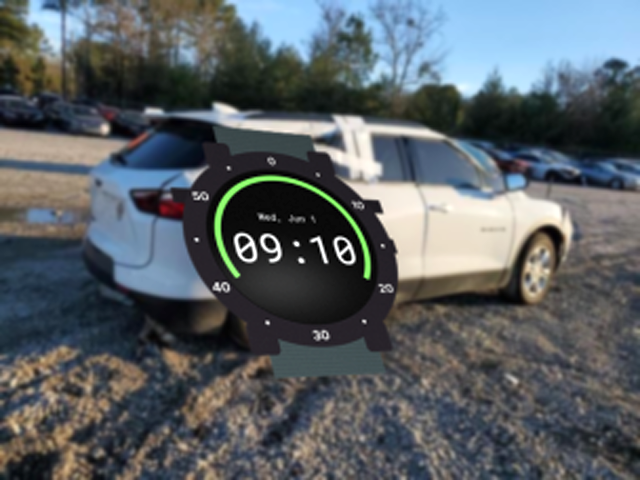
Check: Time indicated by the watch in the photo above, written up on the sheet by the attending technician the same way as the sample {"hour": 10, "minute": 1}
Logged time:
{"hour": 9, "minute": 10}
